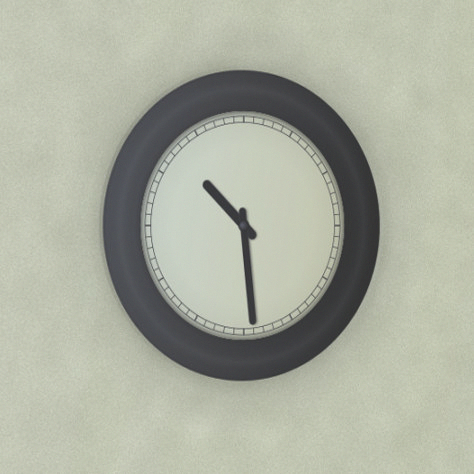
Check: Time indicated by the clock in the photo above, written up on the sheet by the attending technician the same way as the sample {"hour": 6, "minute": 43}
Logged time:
{"hour": 10, "minute": 29}
